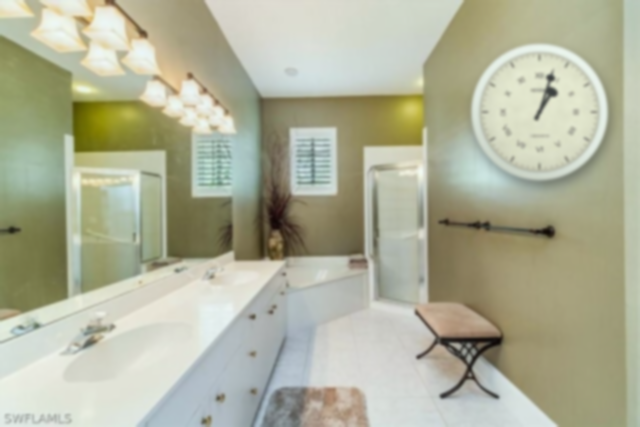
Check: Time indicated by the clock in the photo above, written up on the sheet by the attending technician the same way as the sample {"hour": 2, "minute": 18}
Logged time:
{"hour": 1, "minute": 3}
